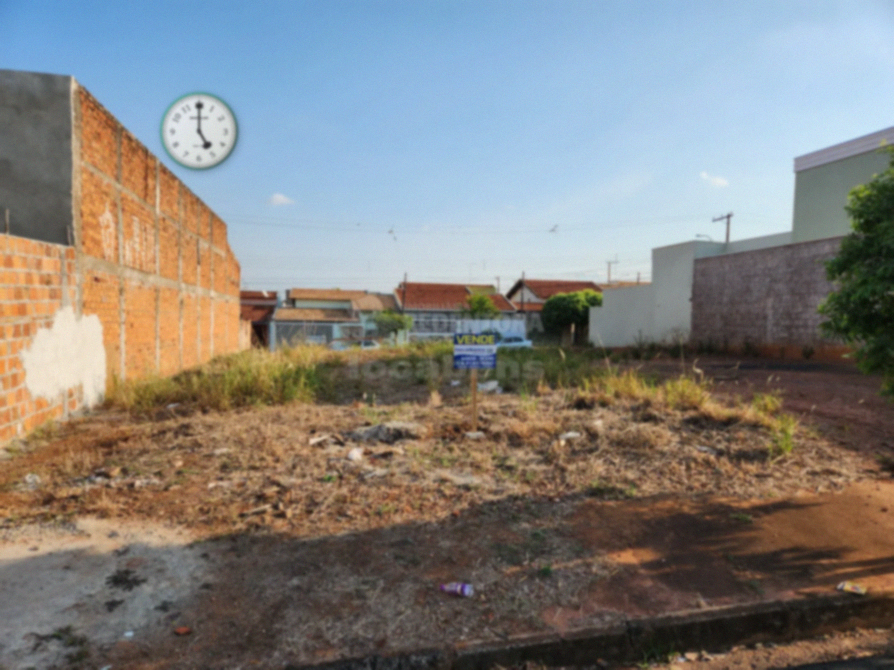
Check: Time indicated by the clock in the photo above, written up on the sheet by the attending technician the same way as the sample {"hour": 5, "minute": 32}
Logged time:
{"hour": 5, "minute": 0}
